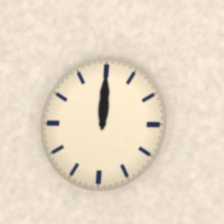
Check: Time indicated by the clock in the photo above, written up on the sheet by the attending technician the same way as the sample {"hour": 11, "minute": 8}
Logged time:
{"hour": 12, "minute": 0}
